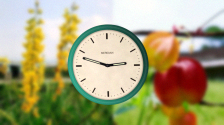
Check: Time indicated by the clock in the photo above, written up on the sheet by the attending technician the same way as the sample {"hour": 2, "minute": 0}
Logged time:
{"hour": 2, "minute": 48}
